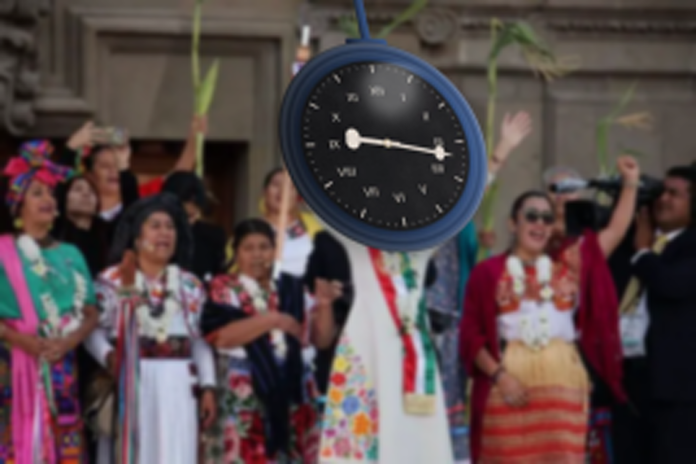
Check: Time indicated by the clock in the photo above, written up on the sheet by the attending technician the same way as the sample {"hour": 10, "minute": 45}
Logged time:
{"hour": 9, "minute": 17}
